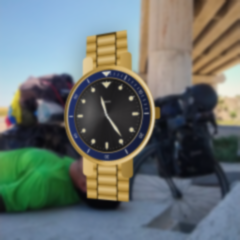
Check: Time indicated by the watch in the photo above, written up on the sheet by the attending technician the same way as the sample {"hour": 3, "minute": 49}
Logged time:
{"hour": 11, "minute": 24}
